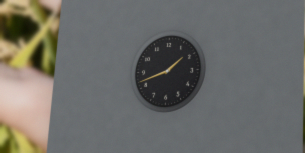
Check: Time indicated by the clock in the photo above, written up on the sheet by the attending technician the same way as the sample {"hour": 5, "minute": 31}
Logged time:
{"hour": 1, "minute": 42}
